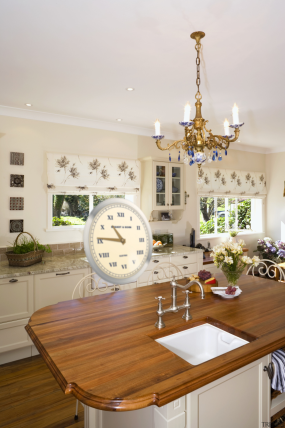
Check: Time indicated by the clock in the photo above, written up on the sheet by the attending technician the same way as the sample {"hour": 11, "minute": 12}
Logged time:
{"hour": 10, "minute": 46}
